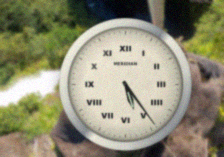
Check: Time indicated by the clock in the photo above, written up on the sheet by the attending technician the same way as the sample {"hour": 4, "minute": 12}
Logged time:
{"hour": 5, "minute": 24}
